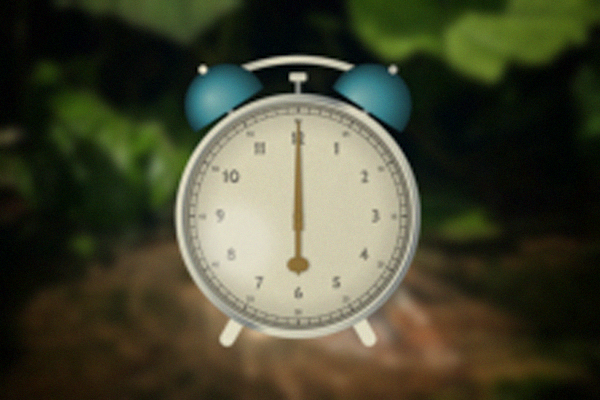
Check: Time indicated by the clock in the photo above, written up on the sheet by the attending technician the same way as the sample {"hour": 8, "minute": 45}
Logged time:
{"hour": 6, "minute": 0}
